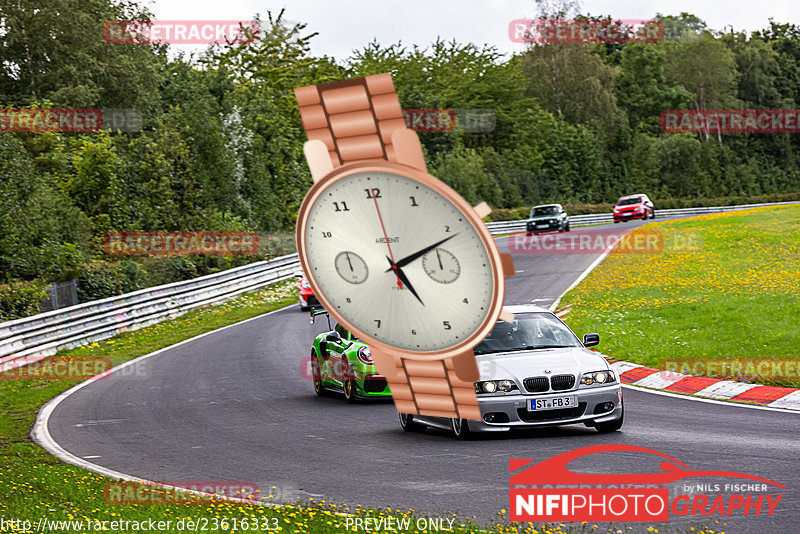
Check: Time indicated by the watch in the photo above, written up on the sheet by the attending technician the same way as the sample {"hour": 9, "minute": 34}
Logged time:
{"hour": 5, "minute": 11}
